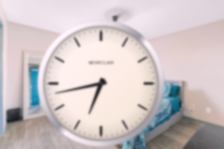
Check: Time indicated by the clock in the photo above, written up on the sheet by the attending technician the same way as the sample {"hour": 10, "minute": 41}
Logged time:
{"hour": 6, "minute": 43}
